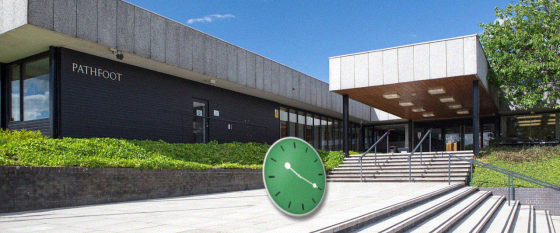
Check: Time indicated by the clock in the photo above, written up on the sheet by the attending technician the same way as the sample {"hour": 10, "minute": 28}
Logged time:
{"hour": 10, "minute": 20}
